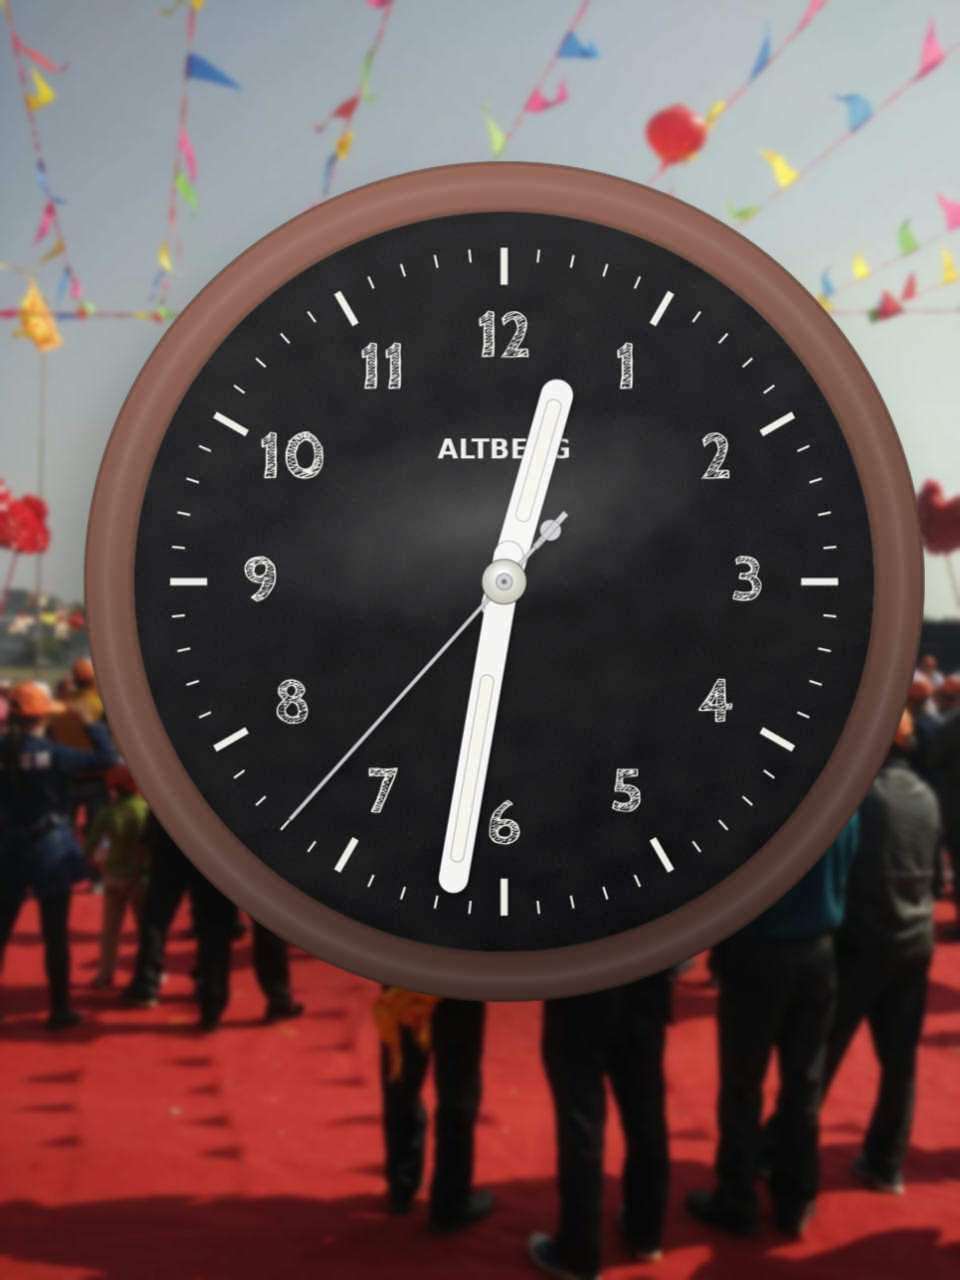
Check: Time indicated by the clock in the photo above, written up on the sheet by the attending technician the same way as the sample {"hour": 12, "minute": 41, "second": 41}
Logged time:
{"hour": 12, "minute": 31, "second": 37}
